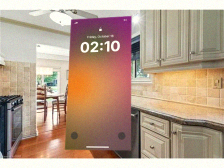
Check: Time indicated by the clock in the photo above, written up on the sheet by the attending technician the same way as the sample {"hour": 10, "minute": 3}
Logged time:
{"hour": 2, "minute": 10}
